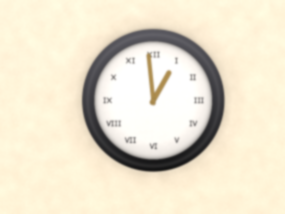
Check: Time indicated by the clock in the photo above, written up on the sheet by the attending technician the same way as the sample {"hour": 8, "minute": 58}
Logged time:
{"hour": 12, "minute": 59}
